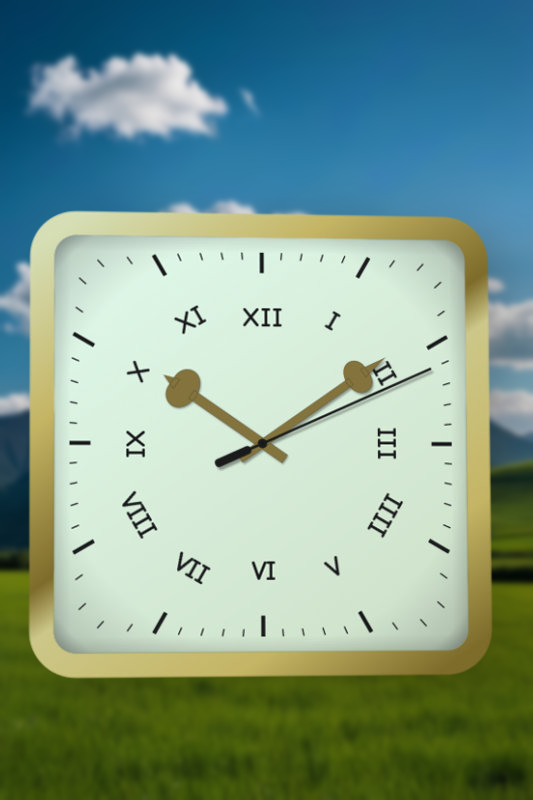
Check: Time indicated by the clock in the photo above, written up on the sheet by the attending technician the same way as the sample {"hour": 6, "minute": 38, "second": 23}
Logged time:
{"hour": 10, "minute": 9, "second": 11}
